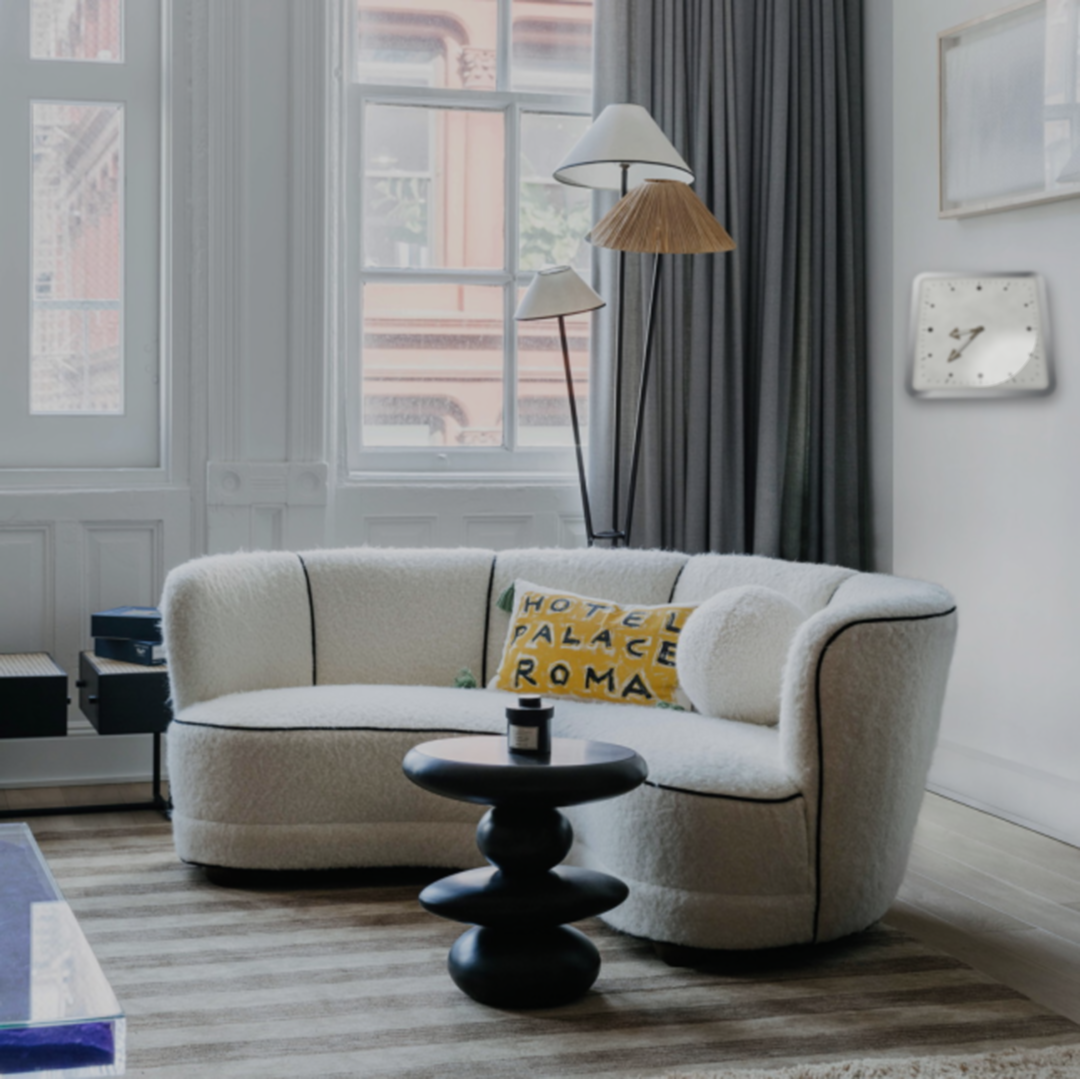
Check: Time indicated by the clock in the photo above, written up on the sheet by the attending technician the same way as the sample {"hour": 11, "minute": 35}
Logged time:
{"hour": 8, "minute": 37}
